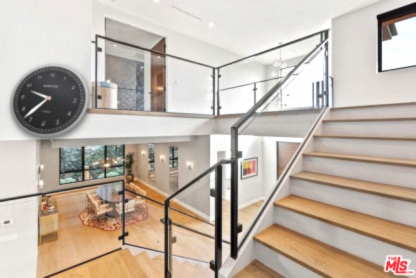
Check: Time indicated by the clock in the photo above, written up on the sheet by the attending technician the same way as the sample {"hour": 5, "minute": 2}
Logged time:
{"hour": 9, "minute": 37}
